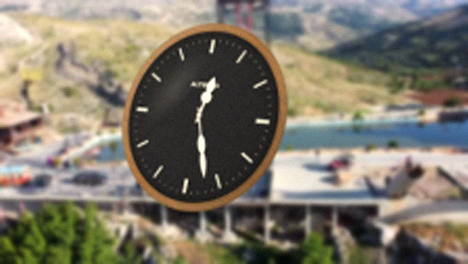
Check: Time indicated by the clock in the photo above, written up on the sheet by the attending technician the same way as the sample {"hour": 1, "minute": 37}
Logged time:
{"hour": 12, "minute": 27}
